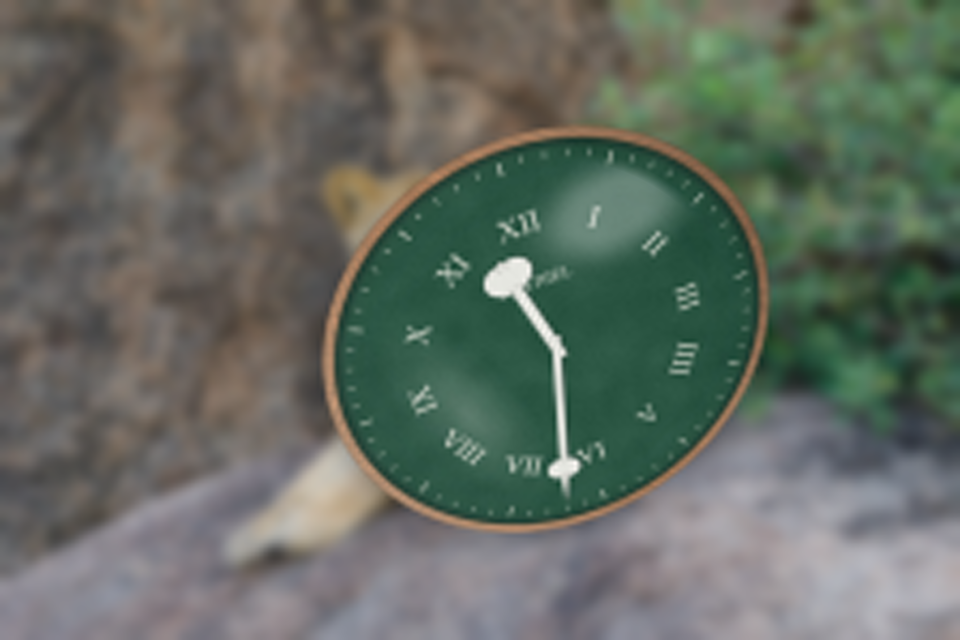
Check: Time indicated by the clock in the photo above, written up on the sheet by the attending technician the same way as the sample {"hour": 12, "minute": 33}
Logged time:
{"hour": 11, "minute": 32}
